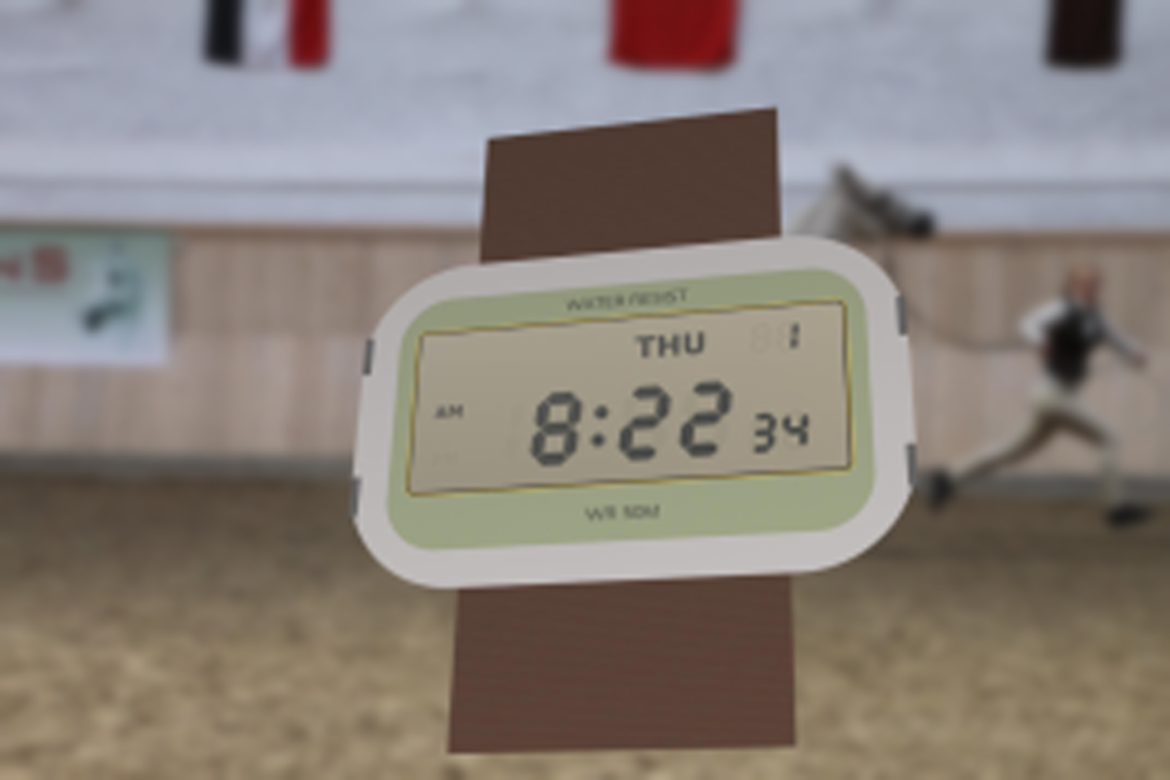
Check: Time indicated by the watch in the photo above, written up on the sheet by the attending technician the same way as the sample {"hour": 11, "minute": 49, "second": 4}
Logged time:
{"hour": 8, "minute": 22, "second": 34}
